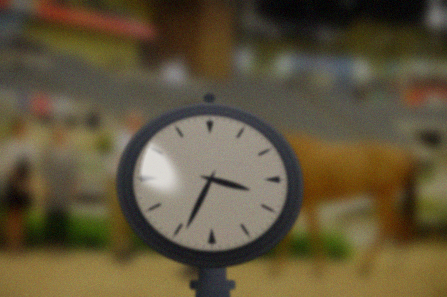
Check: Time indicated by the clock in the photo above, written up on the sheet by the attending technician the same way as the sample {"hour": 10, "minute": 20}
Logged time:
{"hour": 3, "minute": 34}
